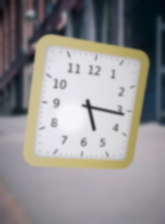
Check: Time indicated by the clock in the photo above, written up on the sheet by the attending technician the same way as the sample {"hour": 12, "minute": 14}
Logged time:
{"hour": 5, "minute": 16}
